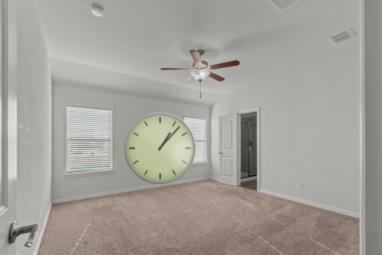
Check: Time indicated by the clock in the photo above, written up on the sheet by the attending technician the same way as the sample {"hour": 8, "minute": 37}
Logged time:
{"hour": 1, "minute": 7}
